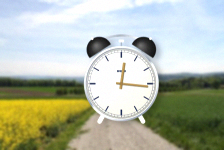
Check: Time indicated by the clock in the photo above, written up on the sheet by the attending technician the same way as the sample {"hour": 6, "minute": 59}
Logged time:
{"hour": 12, "minute": 16}
